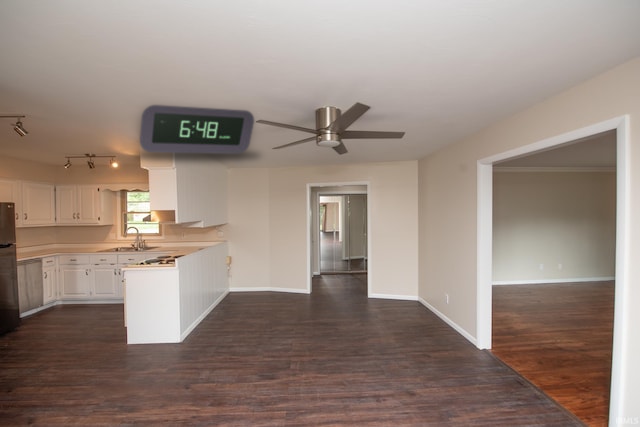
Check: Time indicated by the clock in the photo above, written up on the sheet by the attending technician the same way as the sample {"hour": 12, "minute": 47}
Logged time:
{"hour": 6, "minute": 48}
